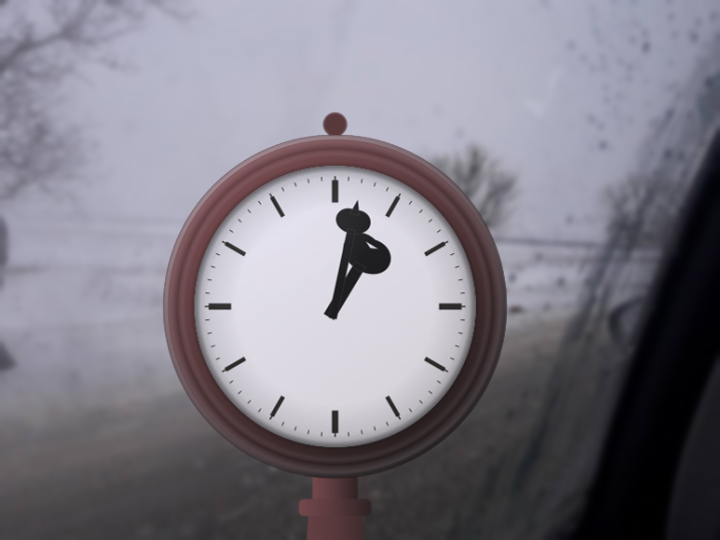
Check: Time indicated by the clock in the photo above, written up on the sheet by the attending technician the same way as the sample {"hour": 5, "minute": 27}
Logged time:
{"hour": 1, "minute": 2}
